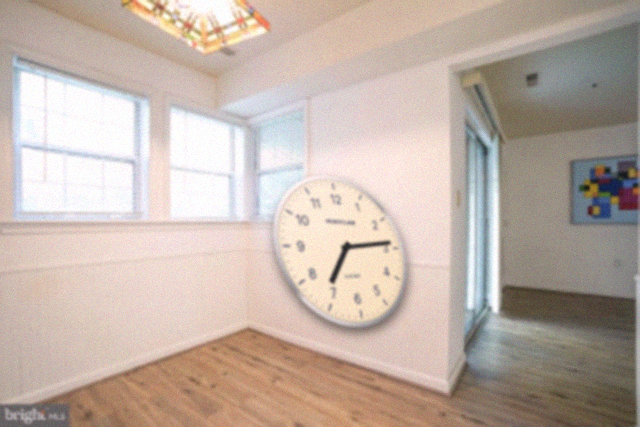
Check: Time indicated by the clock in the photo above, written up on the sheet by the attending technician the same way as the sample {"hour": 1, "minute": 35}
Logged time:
{"hour": 7, "minute": 14}
